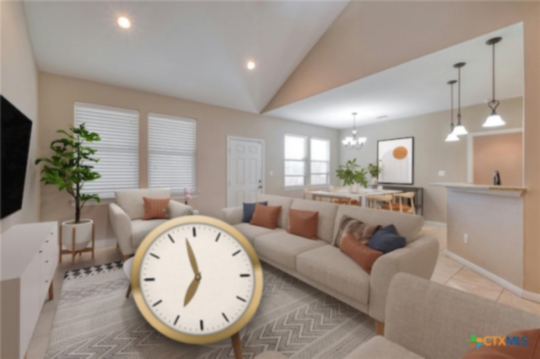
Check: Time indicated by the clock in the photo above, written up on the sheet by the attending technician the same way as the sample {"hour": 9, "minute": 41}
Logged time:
{"hour": 6, "minute": 58}
